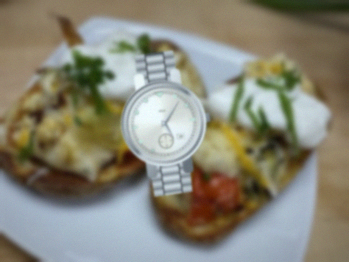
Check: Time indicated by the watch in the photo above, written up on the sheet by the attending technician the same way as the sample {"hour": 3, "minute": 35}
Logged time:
{"hour": 5, "minute": 7}
